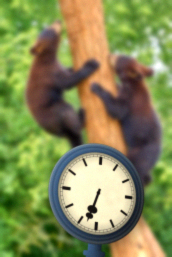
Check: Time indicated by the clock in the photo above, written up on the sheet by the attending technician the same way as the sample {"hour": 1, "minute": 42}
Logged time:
{"hour": 6, "minute": 33}
